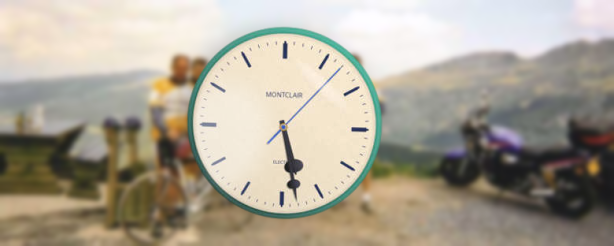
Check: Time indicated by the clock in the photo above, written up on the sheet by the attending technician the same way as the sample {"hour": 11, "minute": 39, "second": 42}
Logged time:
{"hour": 5, "minute": 28, "second": 7}
